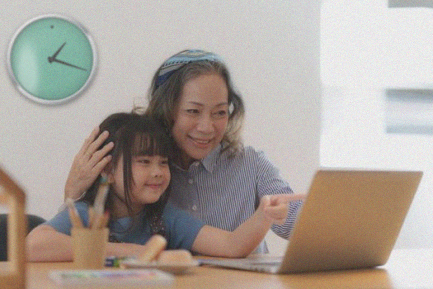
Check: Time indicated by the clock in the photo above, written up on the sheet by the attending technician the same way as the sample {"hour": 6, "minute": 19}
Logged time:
{"hour": 1, "minute": 18}
